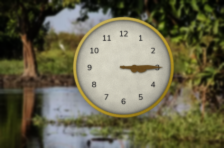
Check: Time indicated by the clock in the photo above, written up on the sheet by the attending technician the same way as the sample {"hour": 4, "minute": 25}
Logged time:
{"hour": 3, "minute": 15}
